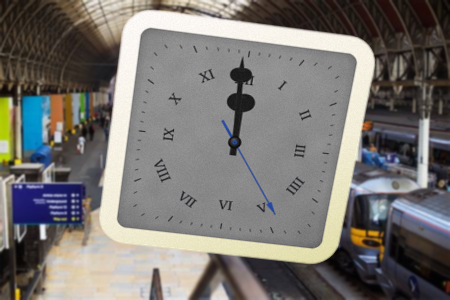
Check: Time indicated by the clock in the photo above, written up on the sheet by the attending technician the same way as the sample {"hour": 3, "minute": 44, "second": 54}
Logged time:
{"hour": 11, "minute": 59, "second": 24}
